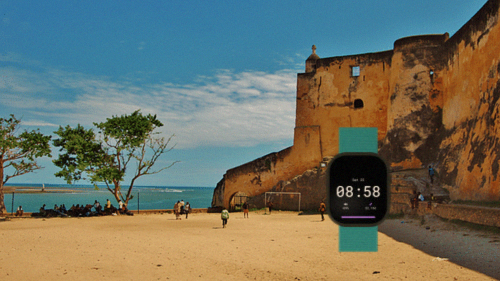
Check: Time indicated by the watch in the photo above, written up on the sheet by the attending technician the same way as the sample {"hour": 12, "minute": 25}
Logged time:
{"hour": 8, "minute": 58}
